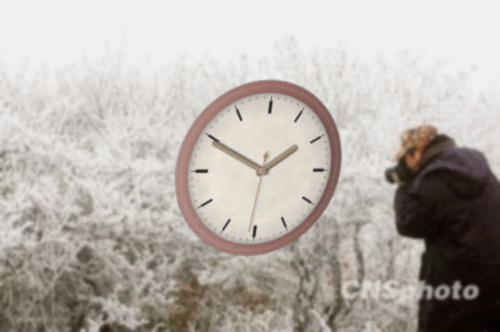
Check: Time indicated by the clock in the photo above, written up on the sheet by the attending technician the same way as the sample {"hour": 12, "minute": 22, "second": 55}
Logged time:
{"hour": 1, "minute": 49, "second": 31}
